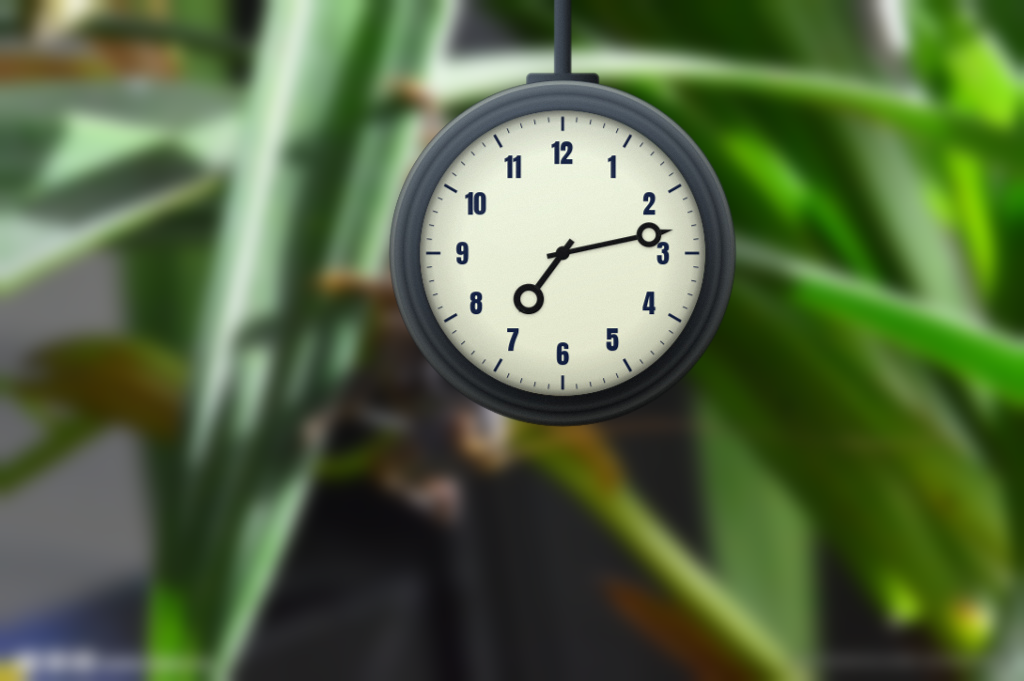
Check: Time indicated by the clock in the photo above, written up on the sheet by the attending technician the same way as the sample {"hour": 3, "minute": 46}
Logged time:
{"hour": 7, "minute": 13}
